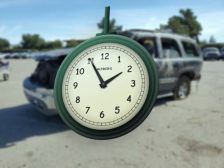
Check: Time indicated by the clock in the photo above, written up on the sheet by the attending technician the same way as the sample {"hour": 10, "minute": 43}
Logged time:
{"hour": 1, "minute": 55}
